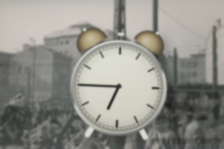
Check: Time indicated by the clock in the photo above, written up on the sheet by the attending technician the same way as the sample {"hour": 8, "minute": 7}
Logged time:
{"hour": 6, "minute": 45}
